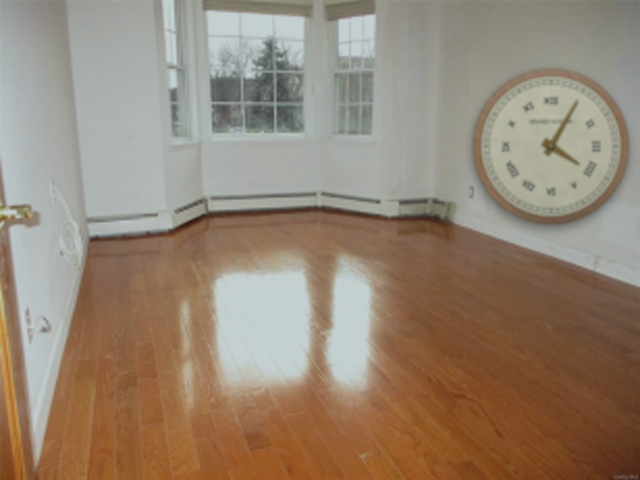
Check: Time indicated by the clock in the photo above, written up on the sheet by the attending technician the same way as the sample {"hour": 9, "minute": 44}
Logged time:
{"hour": 4, "minute": 5}
